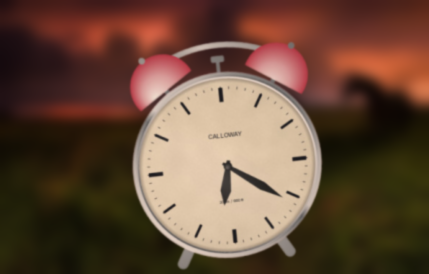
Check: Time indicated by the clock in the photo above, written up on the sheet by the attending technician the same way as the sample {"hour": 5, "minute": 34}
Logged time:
{"hour": 6, "minute": 21}
